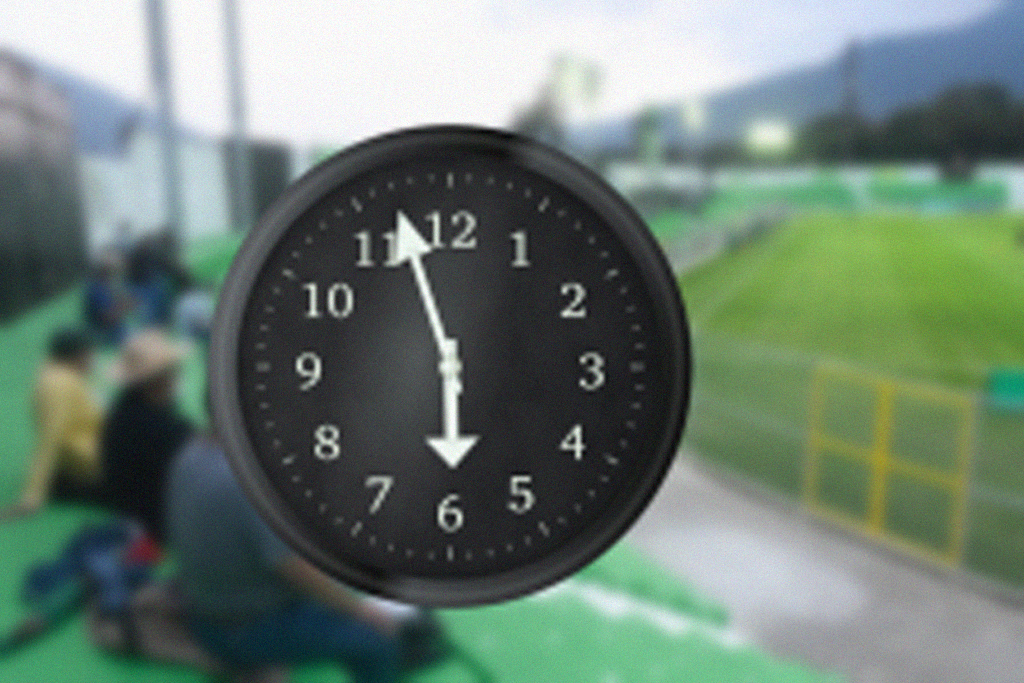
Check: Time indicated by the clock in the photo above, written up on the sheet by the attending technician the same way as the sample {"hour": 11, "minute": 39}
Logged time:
{"hour": 5, "minute": 57}
